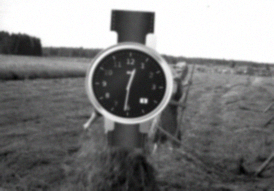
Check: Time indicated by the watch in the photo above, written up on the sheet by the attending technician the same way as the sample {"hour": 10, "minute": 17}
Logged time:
{"hour": 12, "minute": 31}
